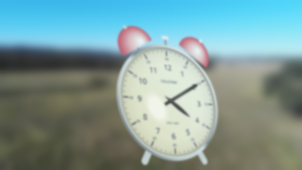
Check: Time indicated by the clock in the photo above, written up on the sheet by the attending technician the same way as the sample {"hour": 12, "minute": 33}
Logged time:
{"hour": 4, "minute": 10}
